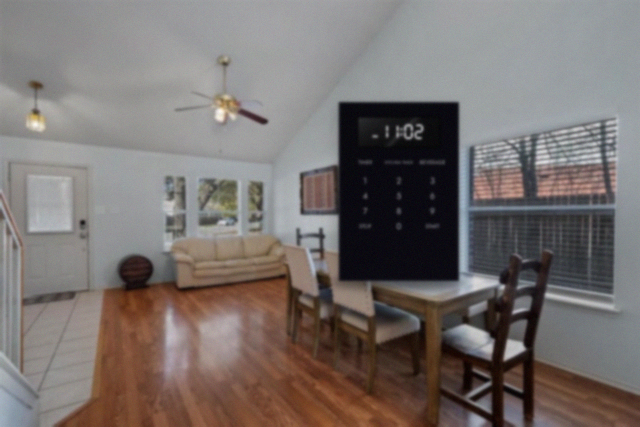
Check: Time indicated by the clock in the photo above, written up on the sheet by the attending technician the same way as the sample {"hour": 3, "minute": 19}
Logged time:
{"hour": 11, "minute": 2}
